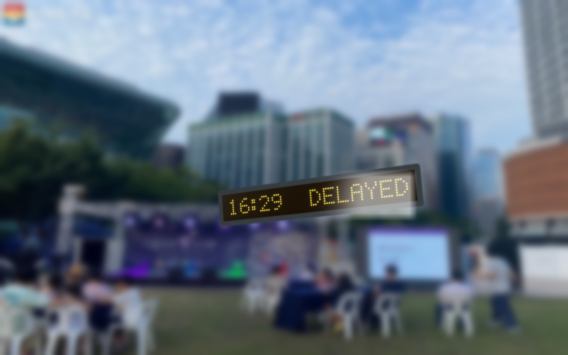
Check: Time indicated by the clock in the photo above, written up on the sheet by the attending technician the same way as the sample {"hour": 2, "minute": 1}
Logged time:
{"hour": 16, "minute": 29}
